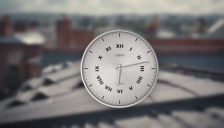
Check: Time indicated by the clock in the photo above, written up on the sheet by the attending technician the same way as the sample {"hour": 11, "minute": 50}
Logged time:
{"hour": 6, "minute": 13}
